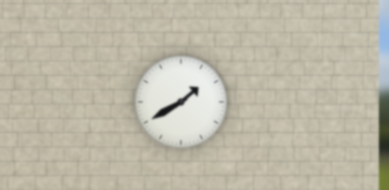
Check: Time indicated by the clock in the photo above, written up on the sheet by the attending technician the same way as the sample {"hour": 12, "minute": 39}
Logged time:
{"hour": 1, "minute": 40}
